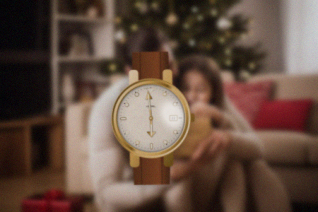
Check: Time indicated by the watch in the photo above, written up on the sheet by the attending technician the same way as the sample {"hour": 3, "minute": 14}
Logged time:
{"hour": 5, "minute": 59}
